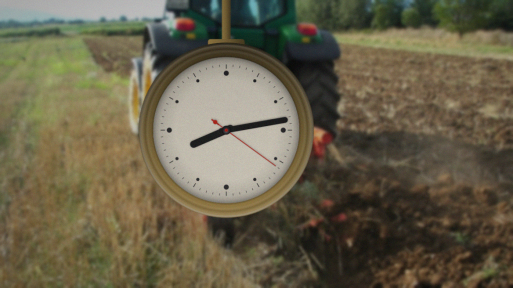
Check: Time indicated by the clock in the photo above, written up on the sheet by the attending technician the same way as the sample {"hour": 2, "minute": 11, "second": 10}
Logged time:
{"hour": 8, "minute": 13, "second": 21}
